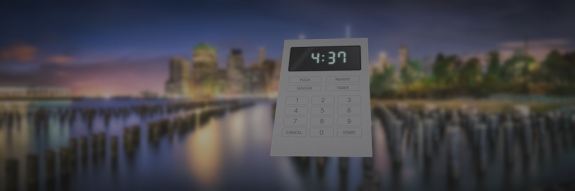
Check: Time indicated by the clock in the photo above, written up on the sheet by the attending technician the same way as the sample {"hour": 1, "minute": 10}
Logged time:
{"hour": 4, "minute": 37}
